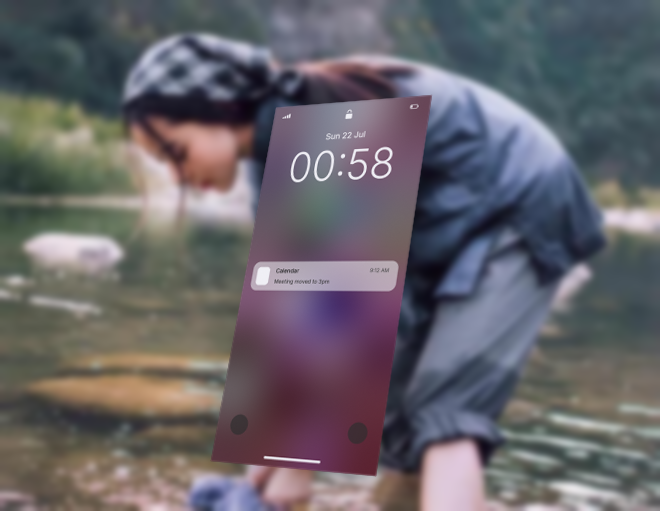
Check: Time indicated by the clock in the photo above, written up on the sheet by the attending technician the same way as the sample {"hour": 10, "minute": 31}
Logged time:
{"hour": 0, "minute": 58}
